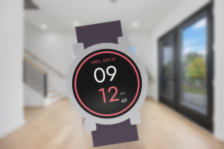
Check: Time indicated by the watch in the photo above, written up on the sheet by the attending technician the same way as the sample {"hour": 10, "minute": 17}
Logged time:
{"hour": 9, "minute": 12}
